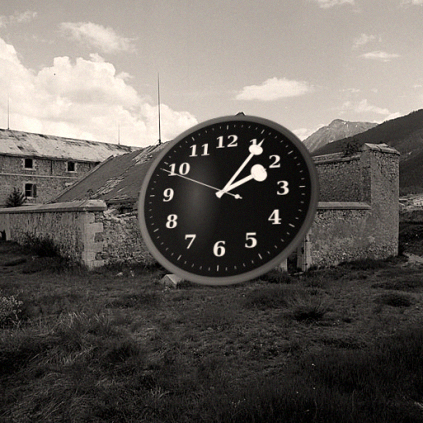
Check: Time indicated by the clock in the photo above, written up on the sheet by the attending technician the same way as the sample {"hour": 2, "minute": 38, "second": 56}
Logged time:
{"hour": 2, "minute": 5, "second": 49}
